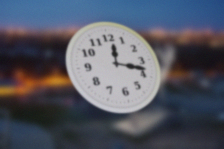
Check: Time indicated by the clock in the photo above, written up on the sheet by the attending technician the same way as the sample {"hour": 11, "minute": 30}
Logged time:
{"hour": 12, "minute": 18}
